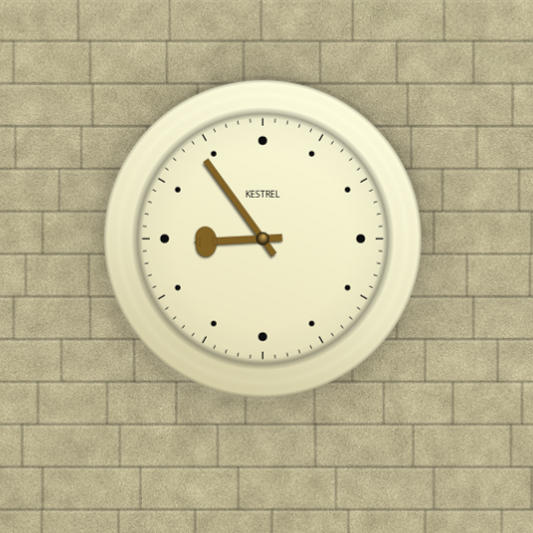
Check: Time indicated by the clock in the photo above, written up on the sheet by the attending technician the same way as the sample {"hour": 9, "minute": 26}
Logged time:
{"hour": 8, "minute": 54}
